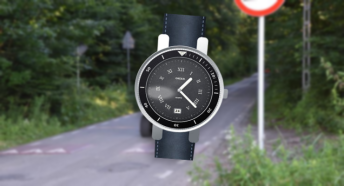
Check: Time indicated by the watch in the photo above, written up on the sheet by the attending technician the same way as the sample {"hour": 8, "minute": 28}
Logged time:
{"hour": 1, "minute": 22}
